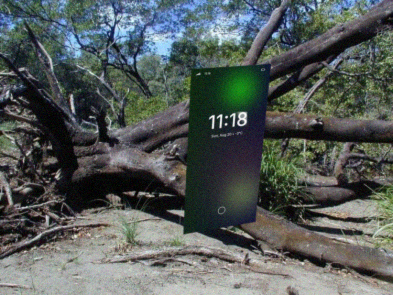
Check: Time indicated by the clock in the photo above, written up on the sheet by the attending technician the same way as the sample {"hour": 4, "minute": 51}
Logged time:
{"hour": 11, "minute": 18}
